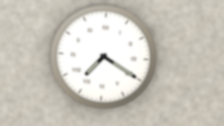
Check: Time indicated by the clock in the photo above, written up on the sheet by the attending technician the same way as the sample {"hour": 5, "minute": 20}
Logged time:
{"hour": 7, "minute": 20}
